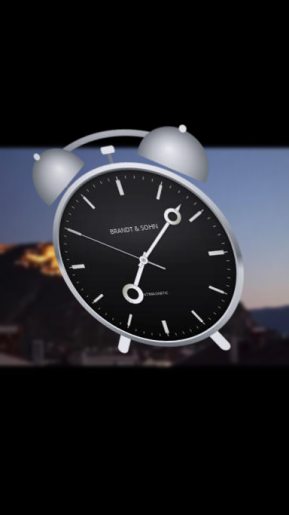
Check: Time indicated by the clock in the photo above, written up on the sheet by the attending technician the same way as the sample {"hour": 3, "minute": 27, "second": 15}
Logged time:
{"hour": 7, "minute": 7, "second": 50}
